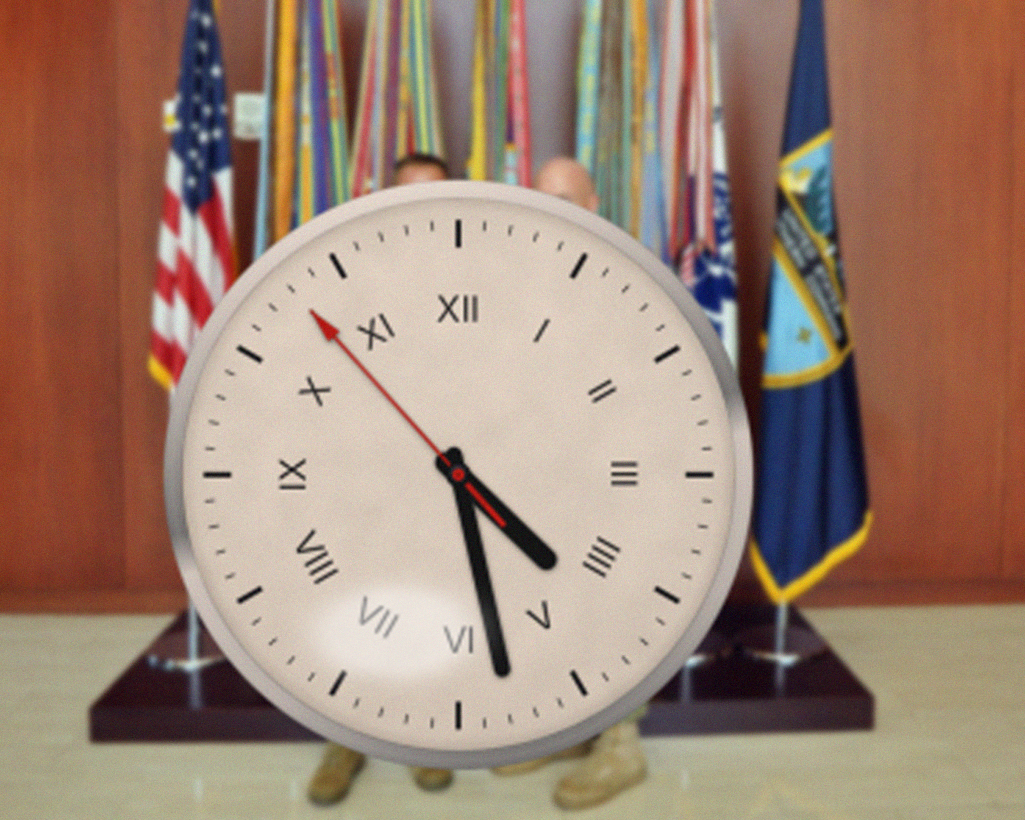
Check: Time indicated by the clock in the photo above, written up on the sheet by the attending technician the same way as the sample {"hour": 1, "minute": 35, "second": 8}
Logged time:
{"hour": 4, "minute": 27, "second": 53}
